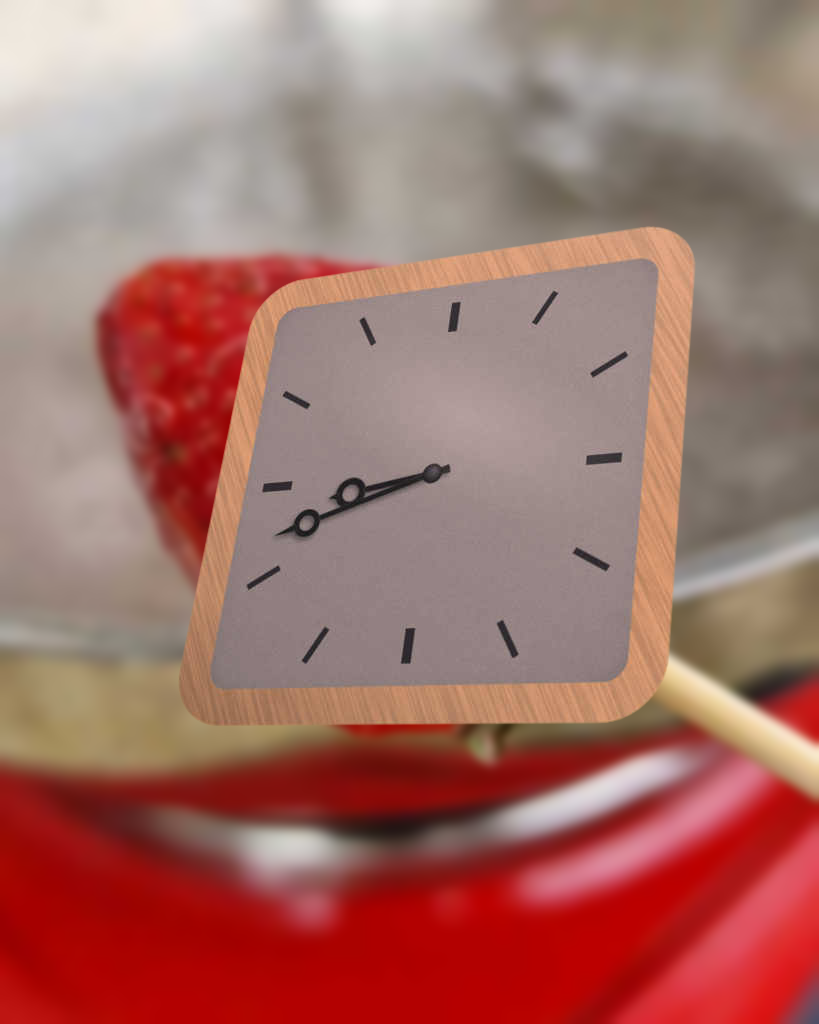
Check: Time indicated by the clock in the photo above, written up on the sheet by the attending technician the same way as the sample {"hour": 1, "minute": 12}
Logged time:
{"hour": 8, "minute": 42}
